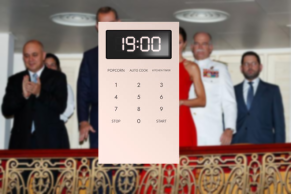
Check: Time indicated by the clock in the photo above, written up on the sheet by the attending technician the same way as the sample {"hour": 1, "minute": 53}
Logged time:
{"hour": 19, "minute": 0}
